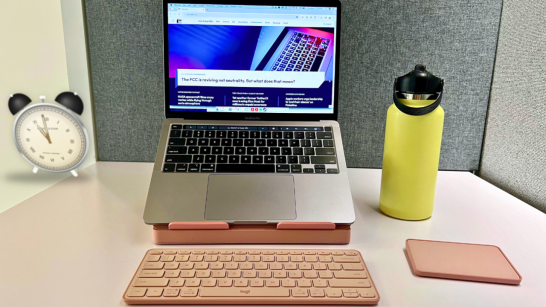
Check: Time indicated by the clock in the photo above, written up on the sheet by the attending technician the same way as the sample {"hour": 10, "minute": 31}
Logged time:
{"hour": 10, "minute": 59}
